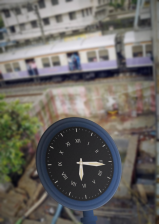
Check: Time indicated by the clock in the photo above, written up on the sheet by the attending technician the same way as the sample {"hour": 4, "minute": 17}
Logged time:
{"hour": 6, "minute": 16}
